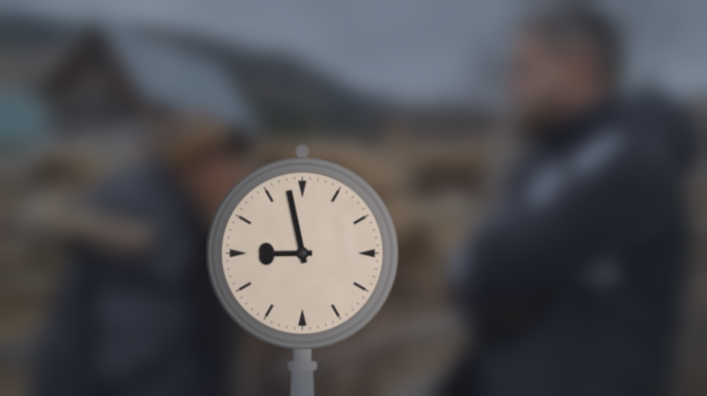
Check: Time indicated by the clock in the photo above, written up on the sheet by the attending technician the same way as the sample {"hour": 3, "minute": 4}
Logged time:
{"hour": 8, "minute": 58}
